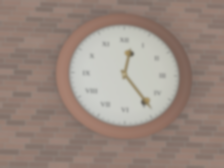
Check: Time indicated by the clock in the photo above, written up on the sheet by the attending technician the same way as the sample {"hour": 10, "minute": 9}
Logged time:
{"hour": 12, "minute": 24}
